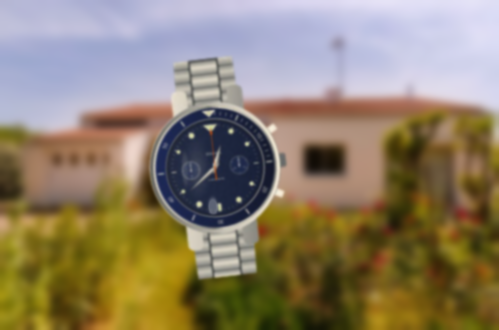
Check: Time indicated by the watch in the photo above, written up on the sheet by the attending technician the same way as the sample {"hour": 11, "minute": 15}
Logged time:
{"hour": 12, "minute": 39}
